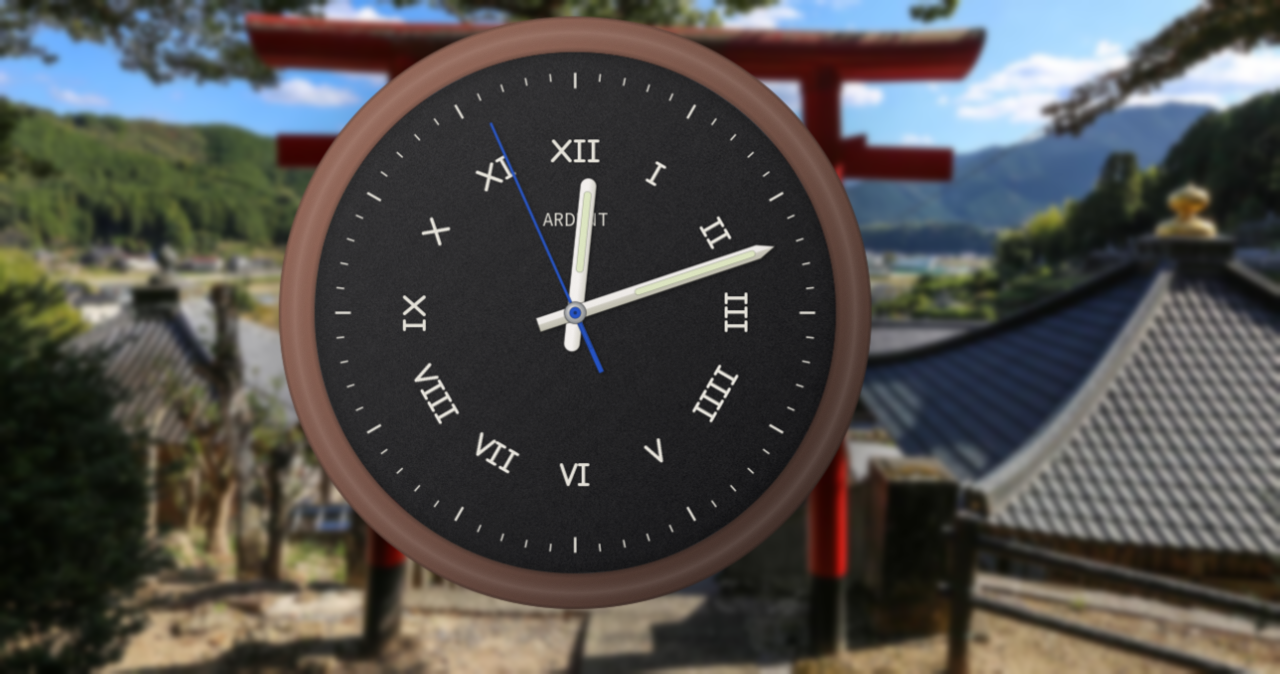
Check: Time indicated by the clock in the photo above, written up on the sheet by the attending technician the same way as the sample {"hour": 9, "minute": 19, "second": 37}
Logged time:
{"hour": 12, "minute": 11, "second": 56}
